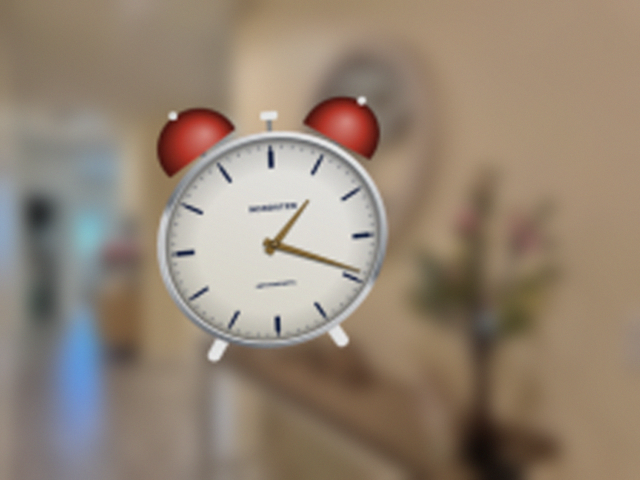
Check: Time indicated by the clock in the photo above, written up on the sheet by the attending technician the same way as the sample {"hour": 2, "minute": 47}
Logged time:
{"hour": 1, "minute": 19}
